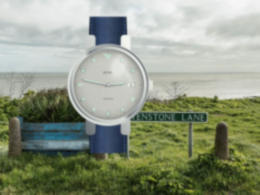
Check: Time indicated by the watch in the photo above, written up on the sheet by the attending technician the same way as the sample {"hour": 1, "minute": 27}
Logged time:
{"hour": 2, "minute": 47}
